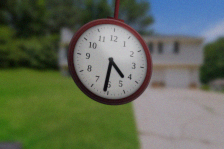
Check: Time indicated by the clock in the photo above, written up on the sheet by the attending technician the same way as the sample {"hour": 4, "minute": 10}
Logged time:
{"hour": 4, "minute": 31}
